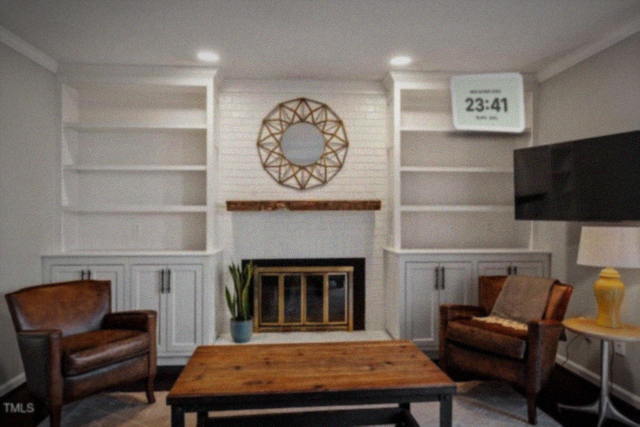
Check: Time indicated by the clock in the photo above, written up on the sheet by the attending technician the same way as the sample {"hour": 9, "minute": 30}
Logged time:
{"hour": 23, "minute": 41}
